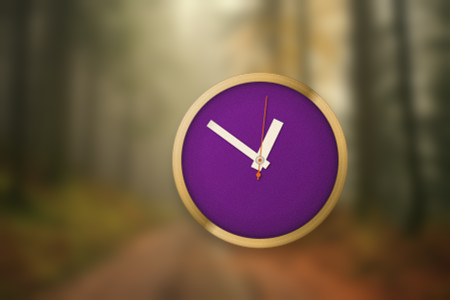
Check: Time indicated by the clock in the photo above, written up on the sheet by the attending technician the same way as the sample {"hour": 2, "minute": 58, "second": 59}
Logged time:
{"hour": 12, "minute": 51, "second": 1}
